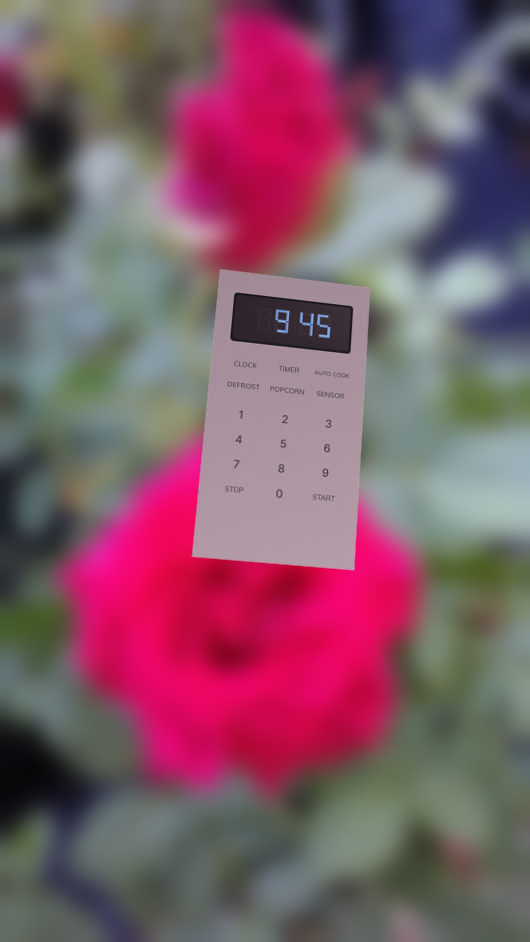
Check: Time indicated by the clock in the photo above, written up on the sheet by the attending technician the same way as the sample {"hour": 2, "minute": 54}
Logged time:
{"hour": 9, "minute": 45}
